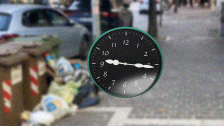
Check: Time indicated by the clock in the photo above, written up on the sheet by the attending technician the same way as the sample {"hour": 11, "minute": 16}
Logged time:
{"hour": 9, "minute": 16}
